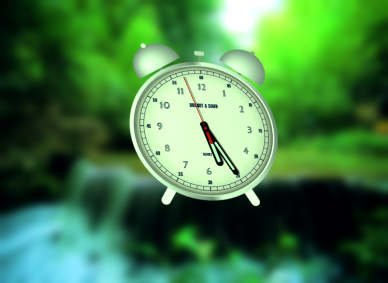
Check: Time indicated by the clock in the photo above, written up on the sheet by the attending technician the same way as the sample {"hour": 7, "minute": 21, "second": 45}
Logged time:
{"hour": 5, "minute": 24, "second": 57}
